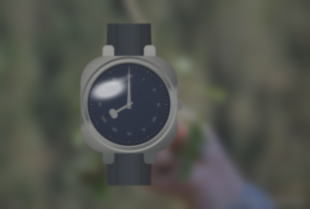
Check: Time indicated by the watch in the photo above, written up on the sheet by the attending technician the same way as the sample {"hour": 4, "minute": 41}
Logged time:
{"hour": 8, "minute": 0}
